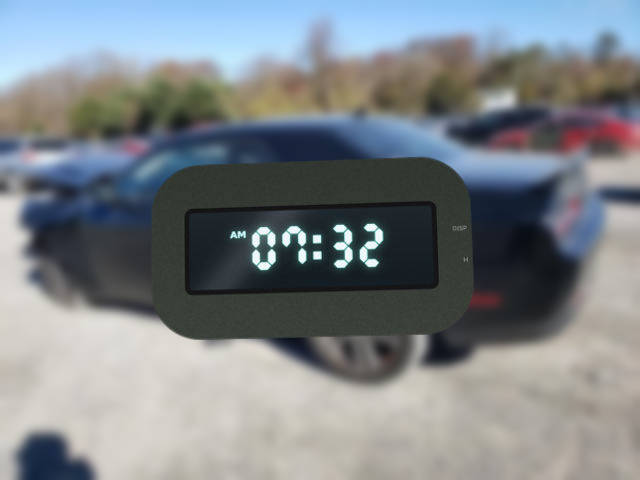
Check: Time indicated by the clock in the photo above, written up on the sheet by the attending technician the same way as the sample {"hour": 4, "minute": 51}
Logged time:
{"hour": 7, "minute": 32}
